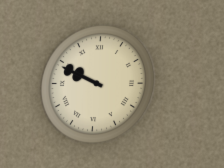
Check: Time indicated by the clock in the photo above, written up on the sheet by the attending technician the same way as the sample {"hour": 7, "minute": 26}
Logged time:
{"hour": 9, "minute": 49}
